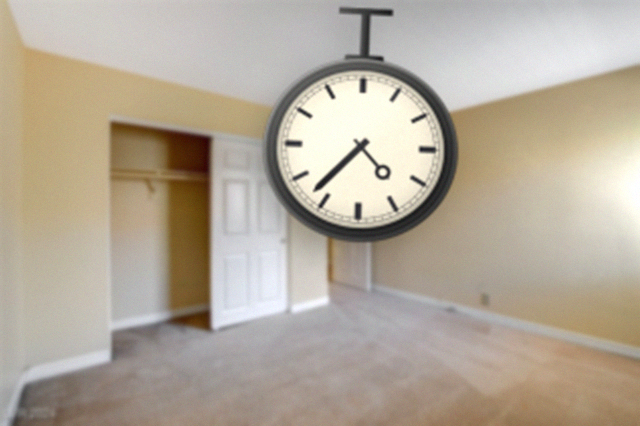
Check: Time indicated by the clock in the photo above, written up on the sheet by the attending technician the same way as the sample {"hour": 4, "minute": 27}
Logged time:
{"hour": 4, "minute": 37}
